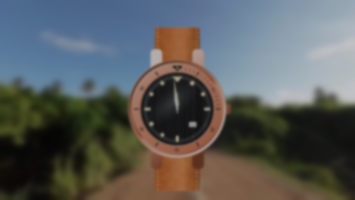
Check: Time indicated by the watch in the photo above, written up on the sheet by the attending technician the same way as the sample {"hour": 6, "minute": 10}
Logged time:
{"hour": 11, "minute": 59}
